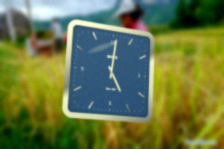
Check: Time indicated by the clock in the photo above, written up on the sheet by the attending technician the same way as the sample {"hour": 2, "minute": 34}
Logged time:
{"hour": 5, "minute": 1}
